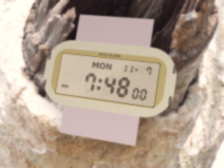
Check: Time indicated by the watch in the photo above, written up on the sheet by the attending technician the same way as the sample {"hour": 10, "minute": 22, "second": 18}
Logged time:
{"hour": 7, "minute": 48, "second": 0}
